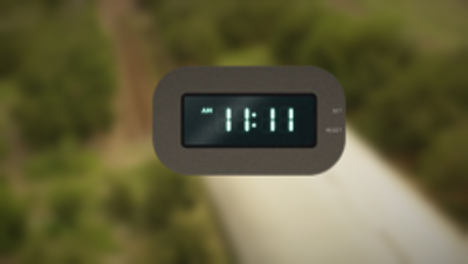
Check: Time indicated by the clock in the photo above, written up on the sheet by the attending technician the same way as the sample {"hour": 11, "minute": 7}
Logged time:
{"hour": 11, "minute": 11}
